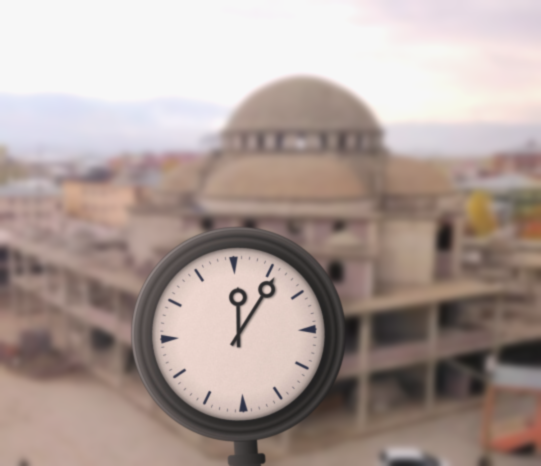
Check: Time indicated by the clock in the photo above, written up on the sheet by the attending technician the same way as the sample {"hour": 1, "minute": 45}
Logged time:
{"hour": 12, "minute": 6}
